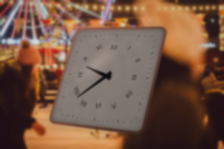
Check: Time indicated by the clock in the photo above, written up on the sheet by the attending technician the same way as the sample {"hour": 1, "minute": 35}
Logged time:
{"hour": 9, "minute": 38}
